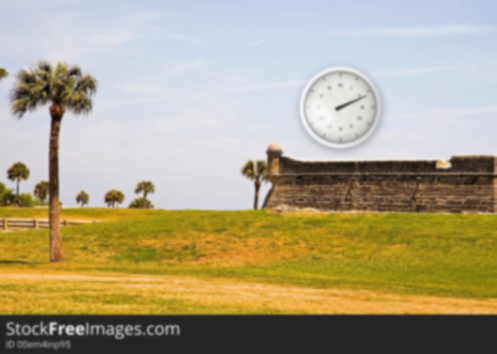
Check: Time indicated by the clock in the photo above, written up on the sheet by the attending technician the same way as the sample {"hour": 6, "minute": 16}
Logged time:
{"hour": 2, "minute": 11}
